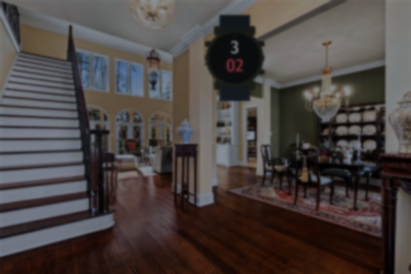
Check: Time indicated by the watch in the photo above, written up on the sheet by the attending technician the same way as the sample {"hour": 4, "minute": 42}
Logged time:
{"hour": 3, "minute": 2}
